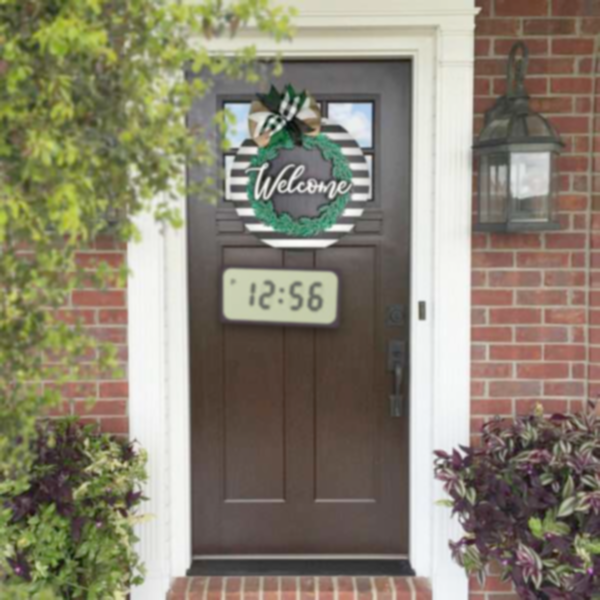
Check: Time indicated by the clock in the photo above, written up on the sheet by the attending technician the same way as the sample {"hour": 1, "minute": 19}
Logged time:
{"hour": 12, "minute": 56}
